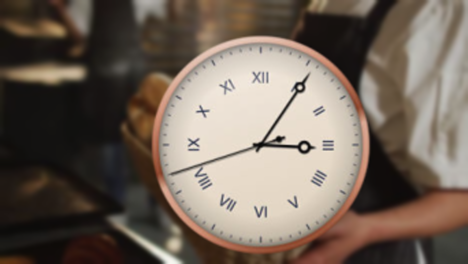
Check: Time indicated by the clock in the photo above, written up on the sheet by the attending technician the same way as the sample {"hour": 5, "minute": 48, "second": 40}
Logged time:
{"hour": 3, "minute": 5, "second": 42}
